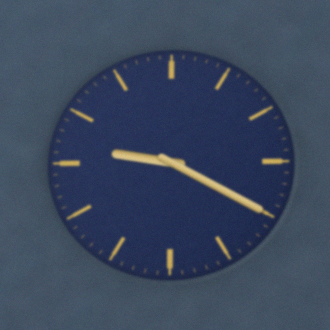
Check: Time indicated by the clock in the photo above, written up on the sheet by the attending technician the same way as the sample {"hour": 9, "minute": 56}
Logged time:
{"hour": 9, "minute": 20}
